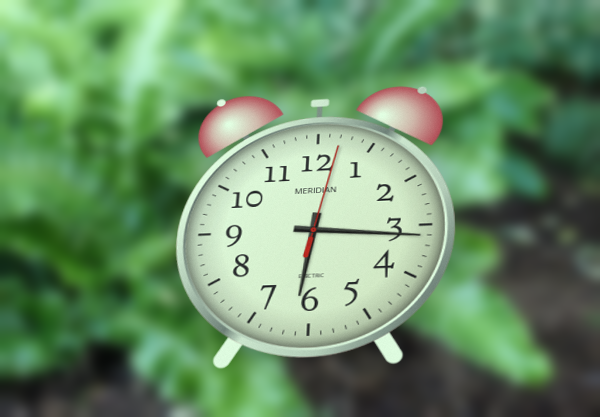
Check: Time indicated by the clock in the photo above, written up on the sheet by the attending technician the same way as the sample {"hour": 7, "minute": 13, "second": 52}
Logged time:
{"hour": 6, "minute": 16, "second": 2}
